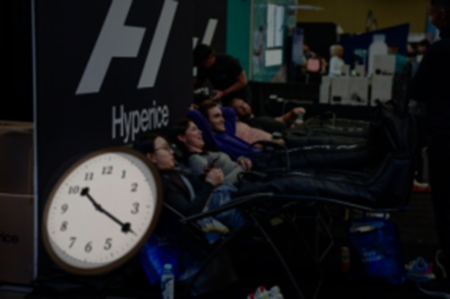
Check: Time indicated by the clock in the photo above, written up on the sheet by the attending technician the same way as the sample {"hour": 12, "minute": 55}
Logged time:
{"hour": 10, "minute": 20}
